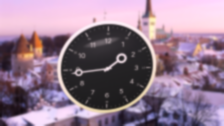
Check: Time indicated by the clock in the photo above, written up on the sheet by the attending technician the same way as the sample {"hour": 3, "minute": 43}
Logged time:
{"hour": 1, "minute": 44}
